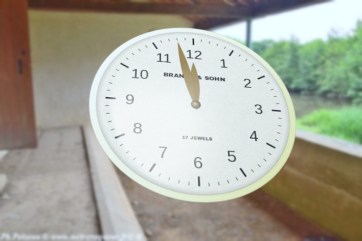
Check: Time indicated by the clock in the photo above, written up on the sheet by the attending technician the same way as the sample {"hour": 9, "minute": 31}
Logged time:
{"hour": 11, "minute": 58}
